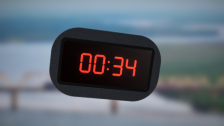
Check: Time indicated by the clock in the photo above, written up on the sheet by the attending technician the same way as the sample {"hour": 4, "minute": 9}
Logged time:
{"hour": 0, "minute": 34}
